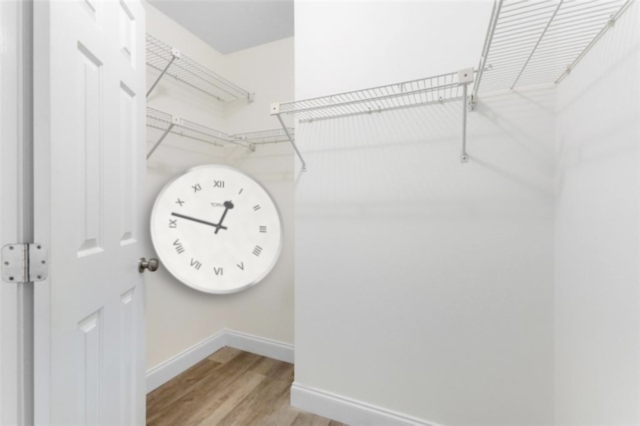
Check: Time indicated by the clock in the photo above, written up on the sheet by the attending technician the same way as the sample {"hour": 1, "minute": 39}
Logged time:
{"hour": 12, "minute": 47}
